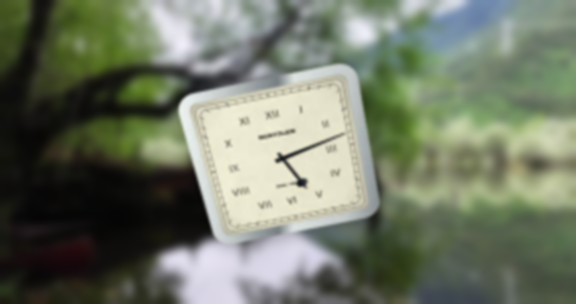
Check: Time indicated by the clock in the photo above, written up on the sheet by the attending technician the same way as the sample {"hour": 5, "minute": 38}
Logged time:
{"hour": 5, "minute": 13}
